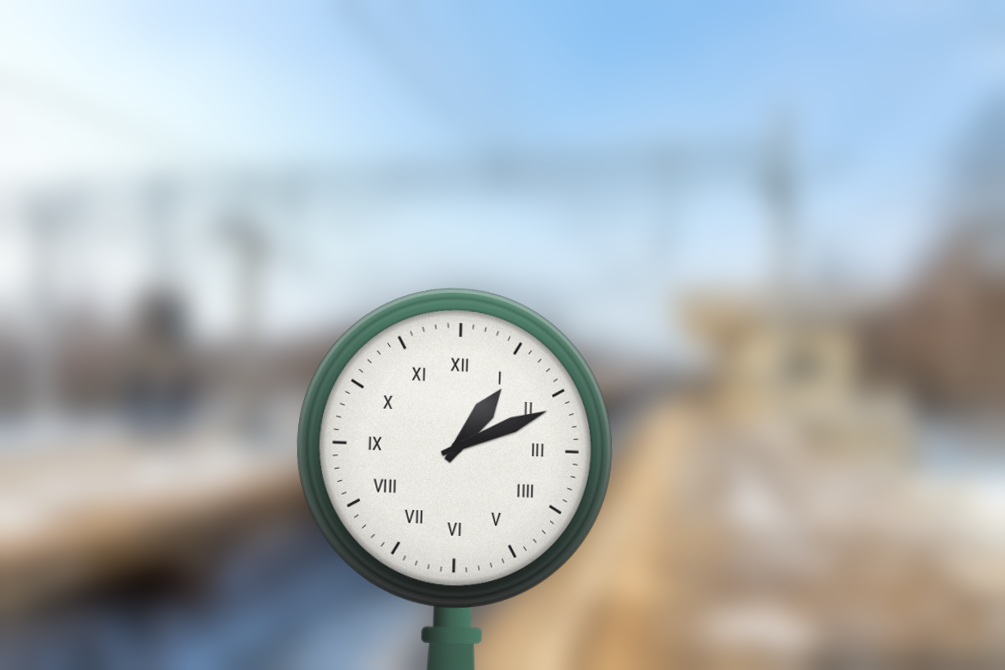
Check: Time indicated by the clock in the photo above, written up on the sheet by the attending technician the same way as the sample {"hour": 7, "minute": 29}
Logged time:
{"hour": 1, "minute": 11}
